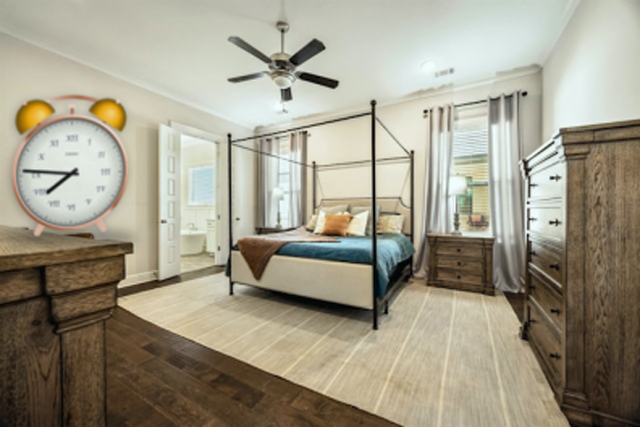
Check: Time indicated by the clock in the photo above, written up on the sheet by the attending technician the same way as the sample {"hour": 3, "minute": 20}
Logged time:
{"hour": 7, "minute": 46}
